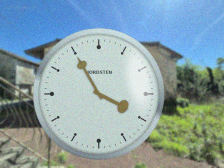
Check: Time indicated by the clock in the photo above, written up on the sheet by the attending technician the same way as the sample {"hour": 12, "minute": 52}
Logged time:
{"hour": 3, "minute": 55}
